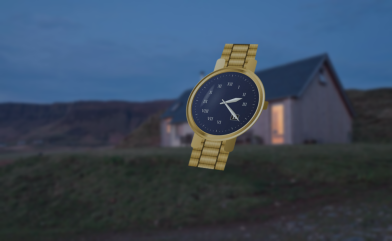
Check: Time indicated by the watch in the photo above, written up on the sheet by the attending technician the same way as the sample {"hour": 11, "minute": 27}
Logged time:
{"hour": 2, "minute": 22}
